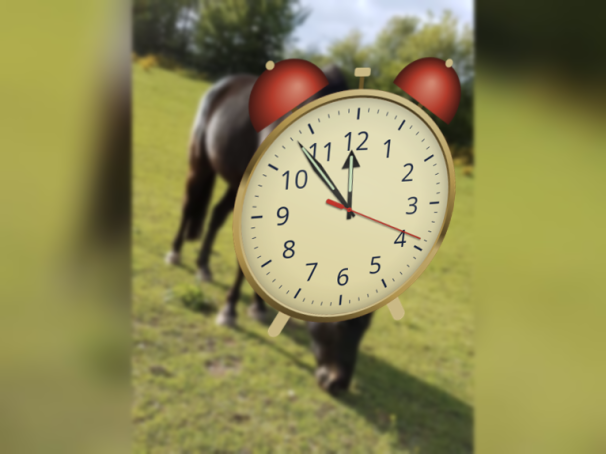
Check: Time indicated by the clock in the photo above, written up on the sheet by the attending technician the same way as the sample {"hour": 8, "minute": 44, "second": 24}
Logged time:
{"hour": 11, "minute": 53, "second": 19}
